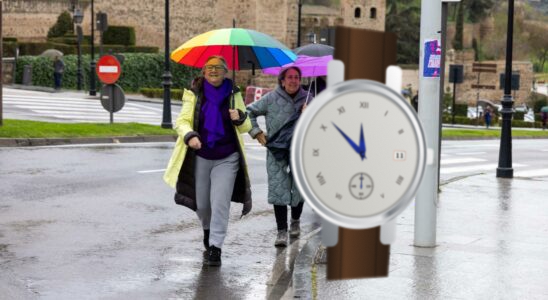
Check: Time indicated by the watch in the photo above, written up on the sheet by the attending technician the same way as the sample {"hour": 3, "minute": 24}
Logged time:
{"hour": 11, "minute": 52}
